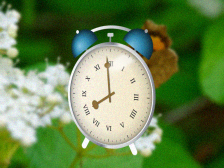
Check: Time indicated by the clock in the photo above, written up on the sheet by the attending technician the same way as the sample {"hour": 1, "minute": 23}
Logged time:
{"hour": 7, "minute": 59}
